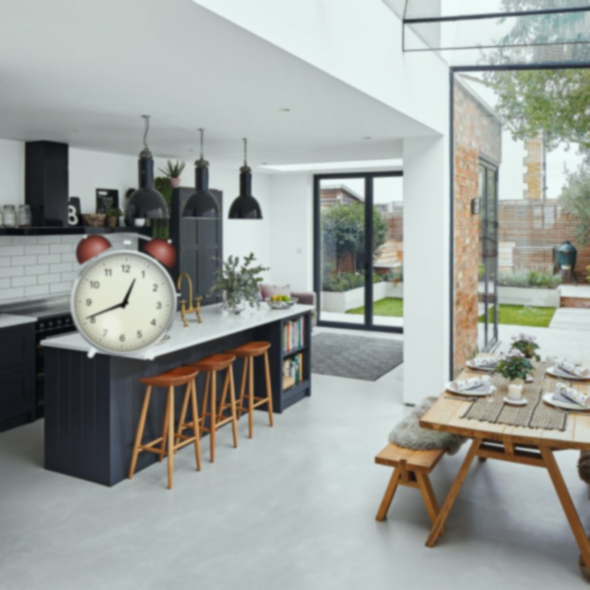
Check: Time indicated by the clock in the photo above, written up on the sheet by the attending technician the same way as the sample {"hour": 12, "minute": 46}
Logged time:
{"hour": 12, "minute": 41}
